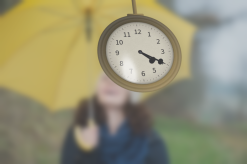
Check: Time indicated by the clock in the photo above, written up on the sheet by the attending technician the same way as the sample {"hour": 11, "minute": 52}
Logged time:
{"hour": 4, "minute": 20}
